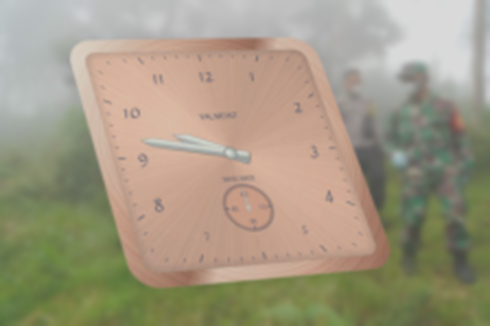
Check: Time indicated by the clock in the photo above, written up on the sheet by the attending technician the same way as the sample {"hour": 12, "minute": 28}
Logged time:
{"hour": 9, "minute": 47}
